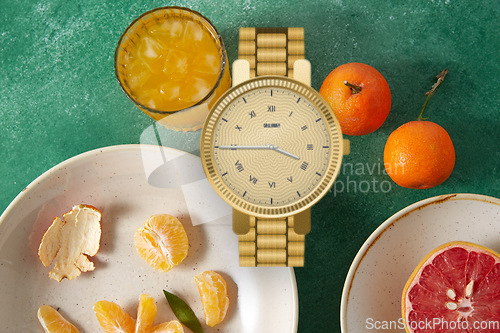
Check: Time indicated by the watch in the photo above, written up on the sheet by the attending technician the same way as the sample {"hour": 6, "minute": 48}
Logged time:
{"hour": 3, "minute": 45}
